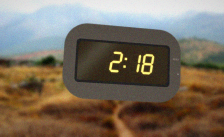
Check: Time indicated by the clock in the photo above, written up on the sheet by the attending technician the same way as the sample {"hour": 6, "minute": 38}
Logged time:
{"hour": 2, "minute": 18}
